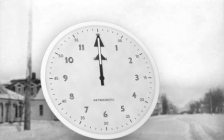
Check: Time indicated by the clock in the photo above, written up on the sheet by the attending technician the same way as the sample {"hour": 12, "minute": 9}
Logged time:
{"hour": 12, "minute": 0}
